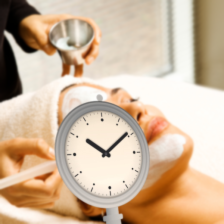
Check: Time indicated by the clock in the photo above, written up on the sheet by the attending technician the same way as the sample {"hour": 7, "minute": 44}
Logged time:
{"hour": 10, "minute": 9}
